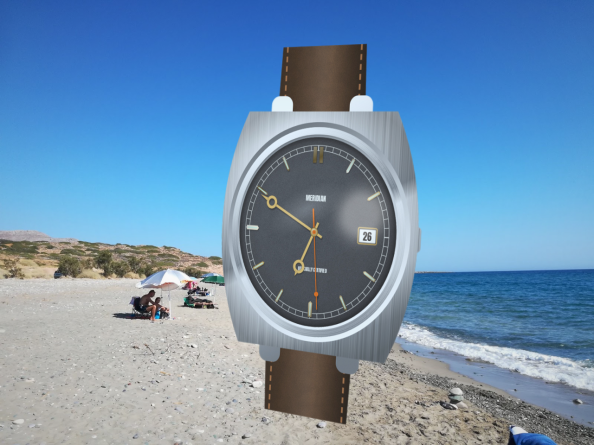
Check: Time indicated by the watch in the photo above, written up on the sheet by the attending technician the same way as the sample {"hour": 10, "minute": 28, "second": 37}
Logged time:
{"hour": 6, "minute": 49, "second": 29}
